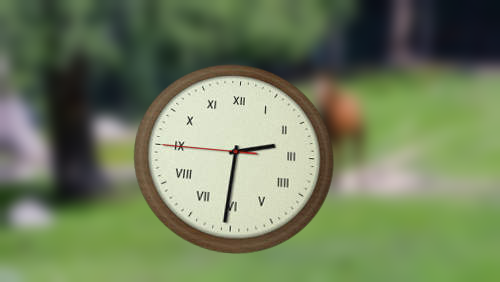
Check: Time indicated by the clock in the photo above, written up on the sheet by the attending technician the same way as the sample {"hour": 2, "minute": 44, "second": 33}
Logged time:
{"hour": 2, "minute": 30, "second": 45}
